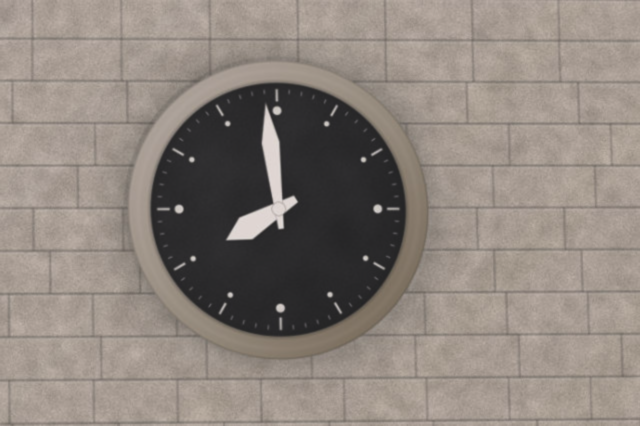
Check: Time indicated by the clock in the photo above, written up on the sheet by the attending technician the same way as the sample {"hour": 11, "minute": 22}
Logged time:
{"hour": 7, "minute": 59}
